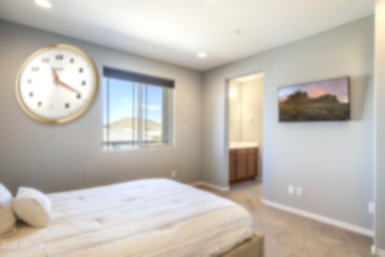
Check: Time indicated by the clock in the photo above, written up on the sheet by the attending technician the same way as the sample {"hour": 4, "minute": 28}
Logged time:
{"hour": 11, "minute": 19}
